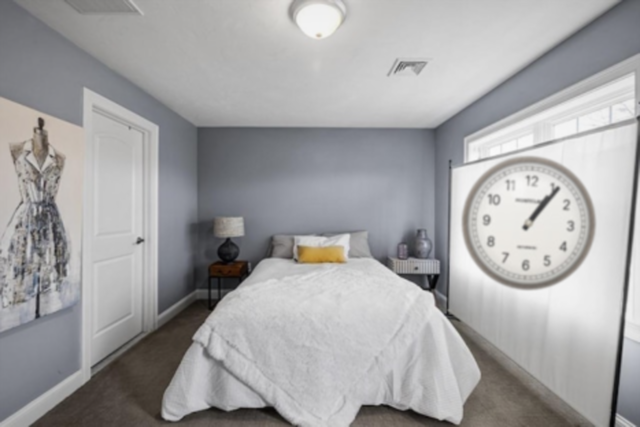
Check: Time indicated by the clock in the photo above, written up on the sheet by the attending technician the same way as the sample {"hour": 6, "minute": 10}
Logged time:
{"hour": 1, "minute": 6}
